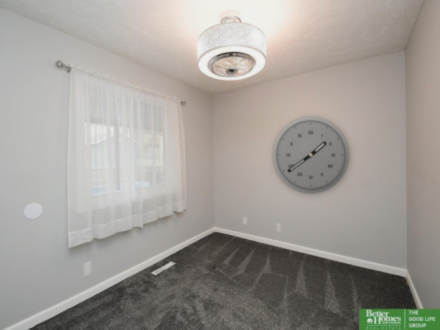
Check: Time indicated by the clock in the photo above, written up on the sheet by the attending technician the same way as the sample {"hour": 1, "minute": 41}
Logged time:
{"hour": 1, "minute": 39}
